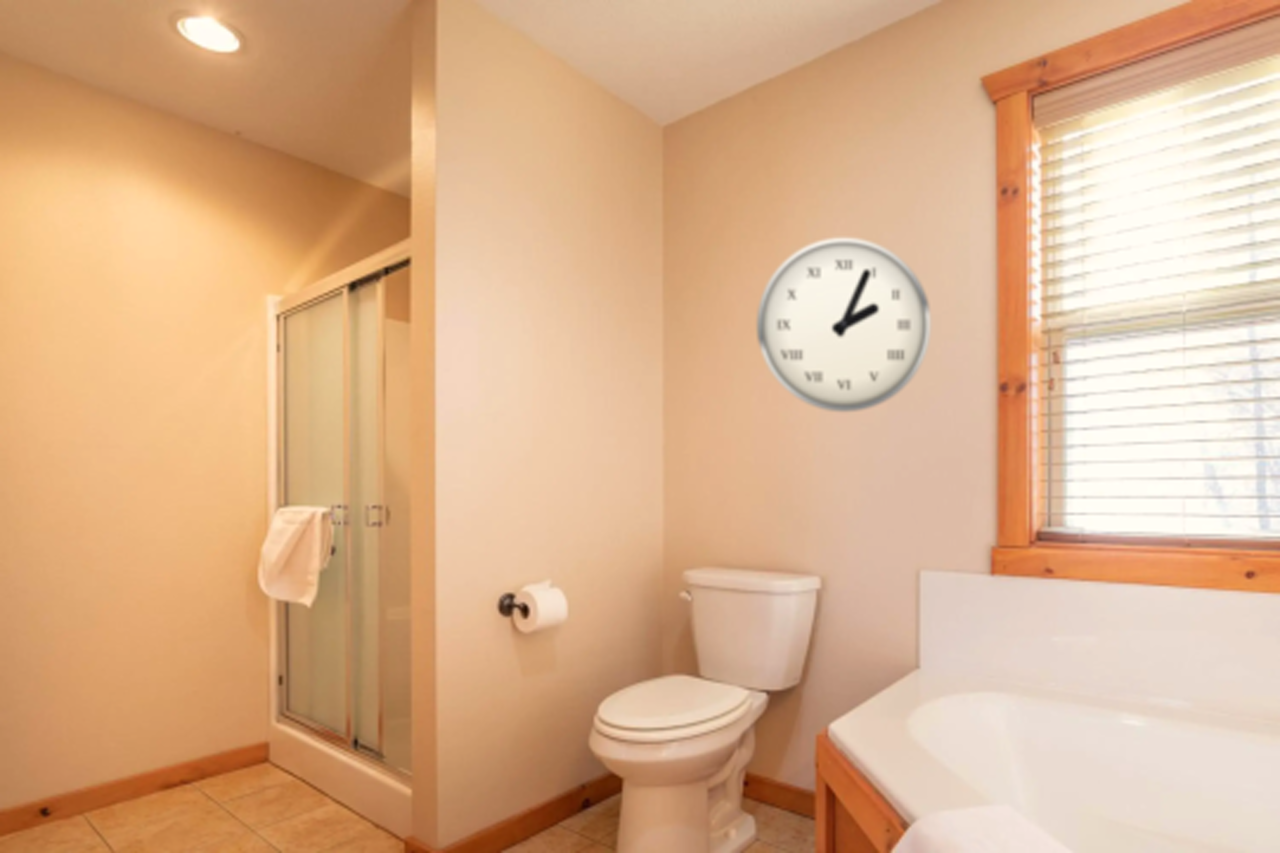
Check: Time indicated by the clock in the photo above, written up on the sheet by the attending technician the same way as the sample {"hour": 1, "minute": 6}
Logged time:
{"hour": 2, "minute": 4}
